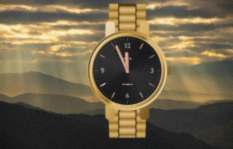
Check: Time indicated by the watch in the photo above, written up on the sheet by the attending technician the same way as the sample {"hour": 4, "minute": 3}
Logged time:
{"hour": 11, "minute": 56}
